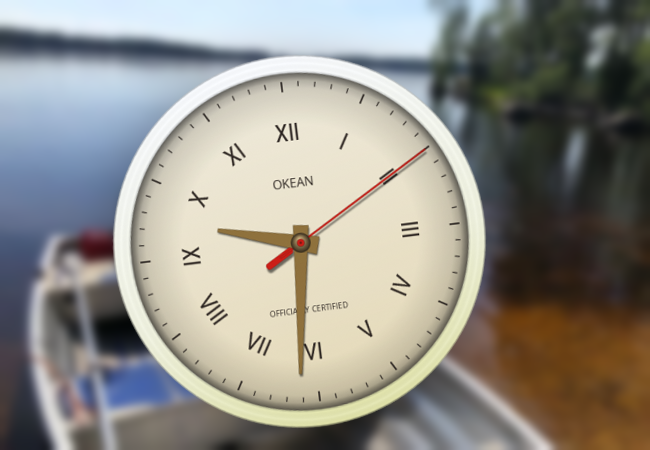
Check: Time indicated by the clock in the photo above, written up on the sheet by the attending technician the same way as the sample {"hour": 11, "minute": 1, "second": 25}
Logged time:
{"hour": 9, "minute": 31, "second": 10}
